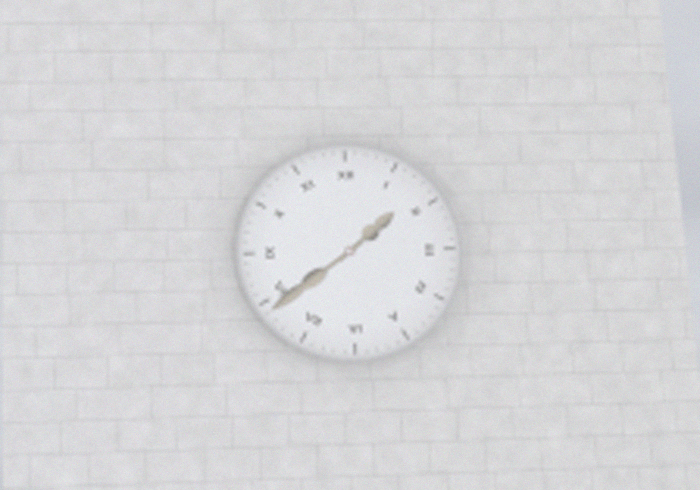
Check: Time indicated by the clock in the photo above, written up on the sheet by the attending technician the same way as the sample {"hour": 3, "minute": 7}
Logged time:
{"hour": 1, "minute": 39}
